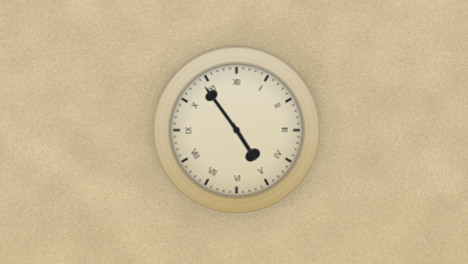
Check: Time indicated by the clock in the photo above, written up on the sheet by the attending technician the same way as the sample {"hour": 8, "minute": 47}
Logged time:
{"hour": 4, "minute": 54}
